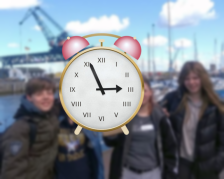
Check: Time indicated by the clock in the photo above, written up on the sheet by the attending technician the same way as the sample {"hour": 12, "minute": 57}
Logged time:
{"hour": 2, "minute": 56}
